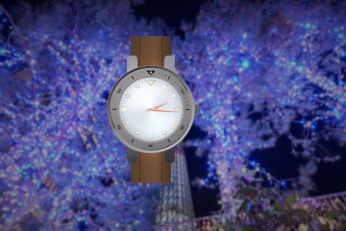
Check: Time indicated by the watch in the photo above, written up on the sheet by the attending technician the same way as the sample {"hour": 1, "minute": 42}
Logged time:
{"hour": 2, "minute": 16}
